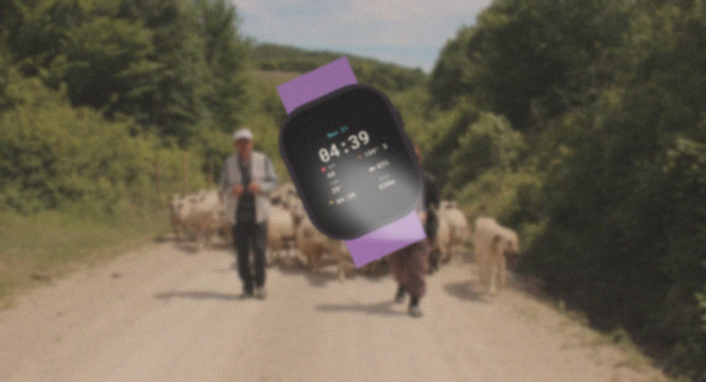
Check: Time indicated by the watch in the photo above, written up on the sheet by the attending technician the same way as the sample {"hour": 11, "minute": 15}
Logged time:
{"hour": 4, "minute": 39}
